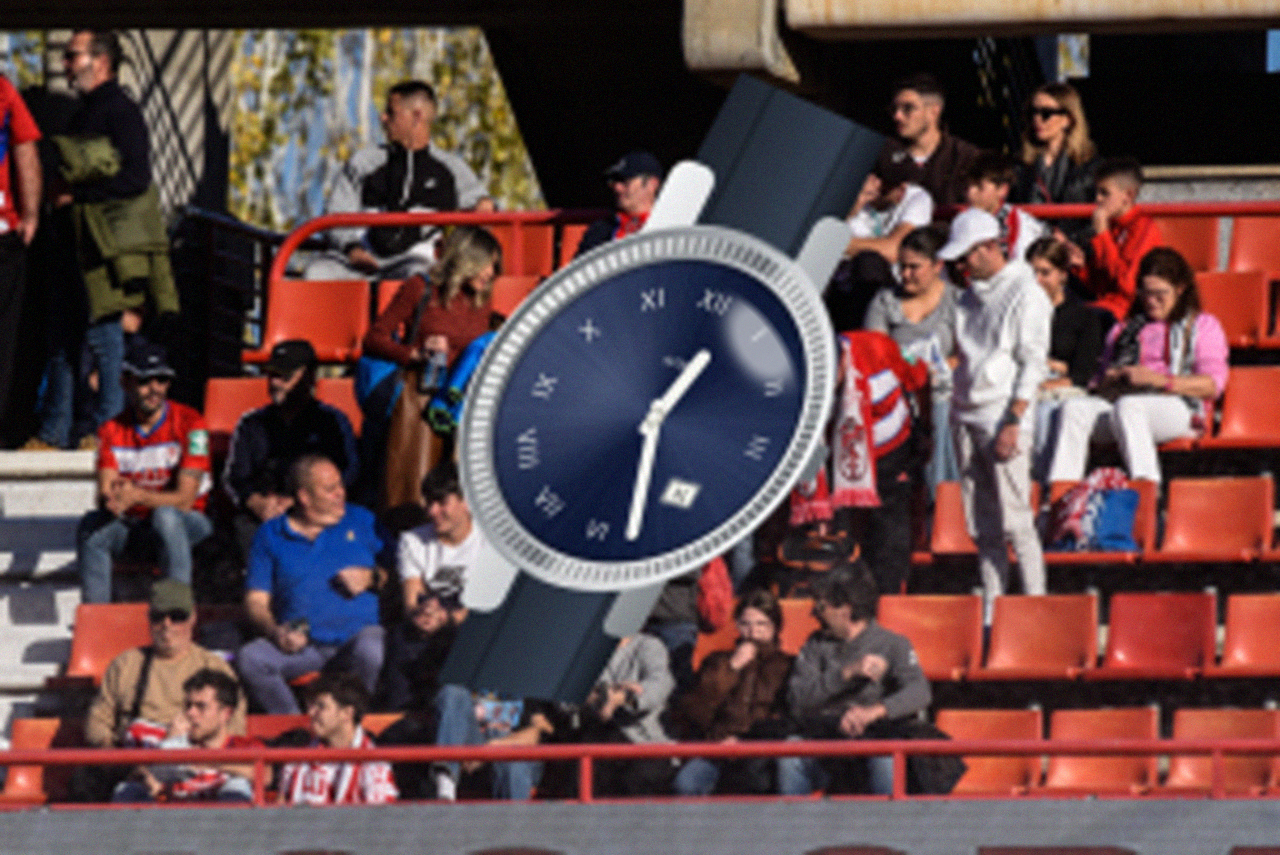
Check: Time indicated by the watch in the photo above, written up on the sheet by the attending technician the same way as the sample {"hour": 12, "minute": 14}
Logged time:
{"hour": 12, "minute": 27}
